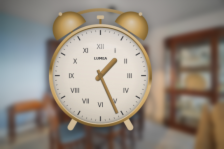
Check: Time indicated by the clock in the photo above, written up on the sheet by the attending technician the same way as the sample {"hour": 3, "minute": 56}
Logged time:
{"hour": 1, "minute": 26}
